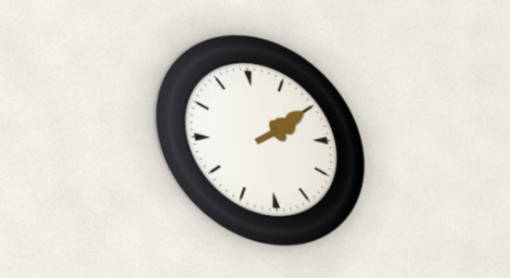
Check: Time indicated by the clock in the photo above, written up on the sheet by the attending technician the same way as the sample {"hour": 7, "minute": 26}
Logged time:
{"hour": 2, "minute": 10}
